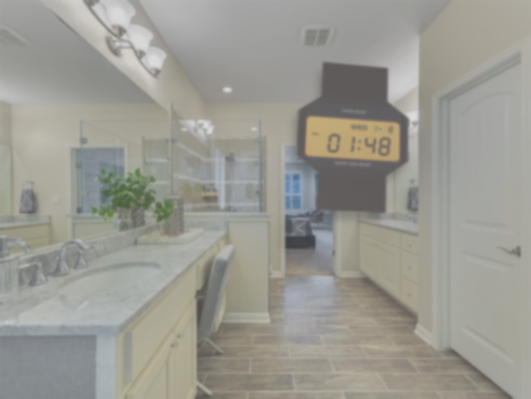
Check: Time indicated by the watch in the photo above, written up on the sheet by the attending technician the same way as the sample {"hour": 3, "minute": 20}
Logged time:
{"hour": 1, "minute": 48}
